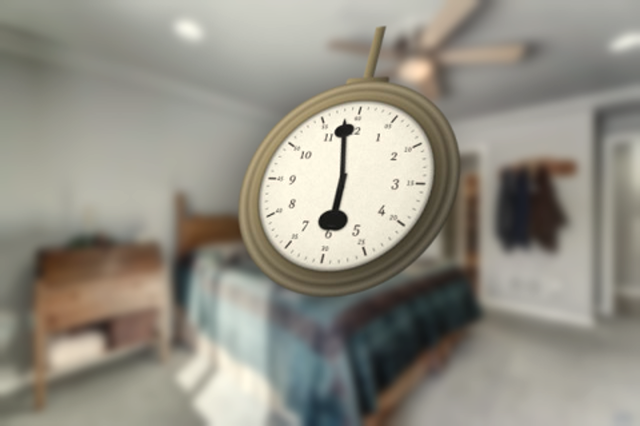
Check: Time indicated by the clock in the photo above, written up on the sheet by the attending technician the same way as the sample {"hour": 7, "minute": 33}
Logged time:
{"hour": 5, "minute": 58}
